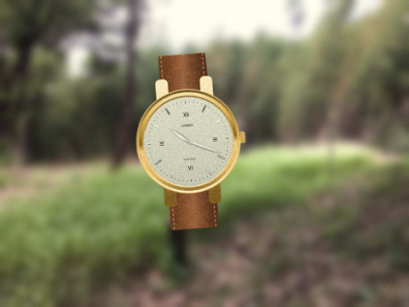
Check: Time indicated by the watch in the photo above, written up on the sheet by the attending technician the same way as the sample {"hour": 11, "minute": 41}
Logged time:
{"hour": 10, "minute": 19}
